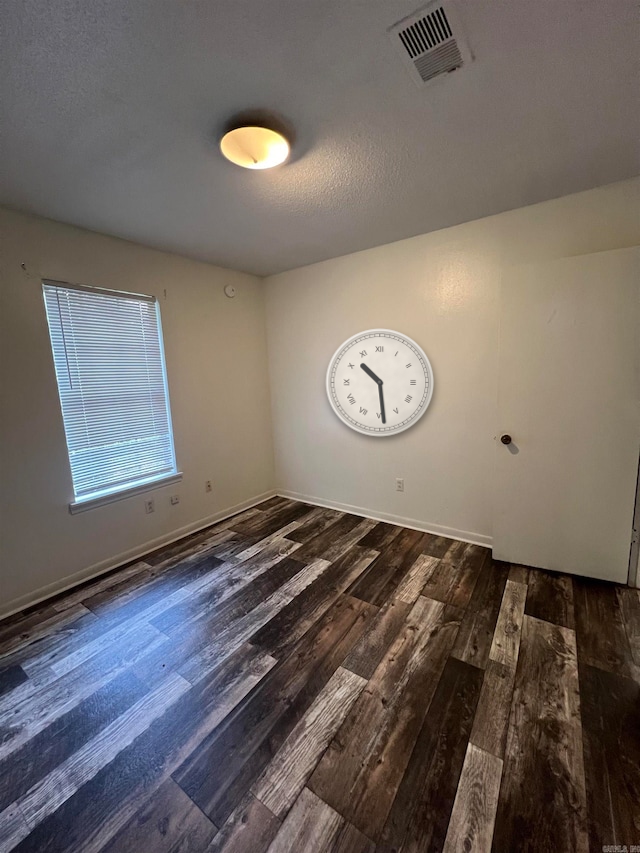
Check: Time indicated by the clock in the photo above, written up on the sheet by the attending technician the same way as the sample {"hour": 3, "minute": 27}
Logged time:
{"hour": 10, "minute": 29}
